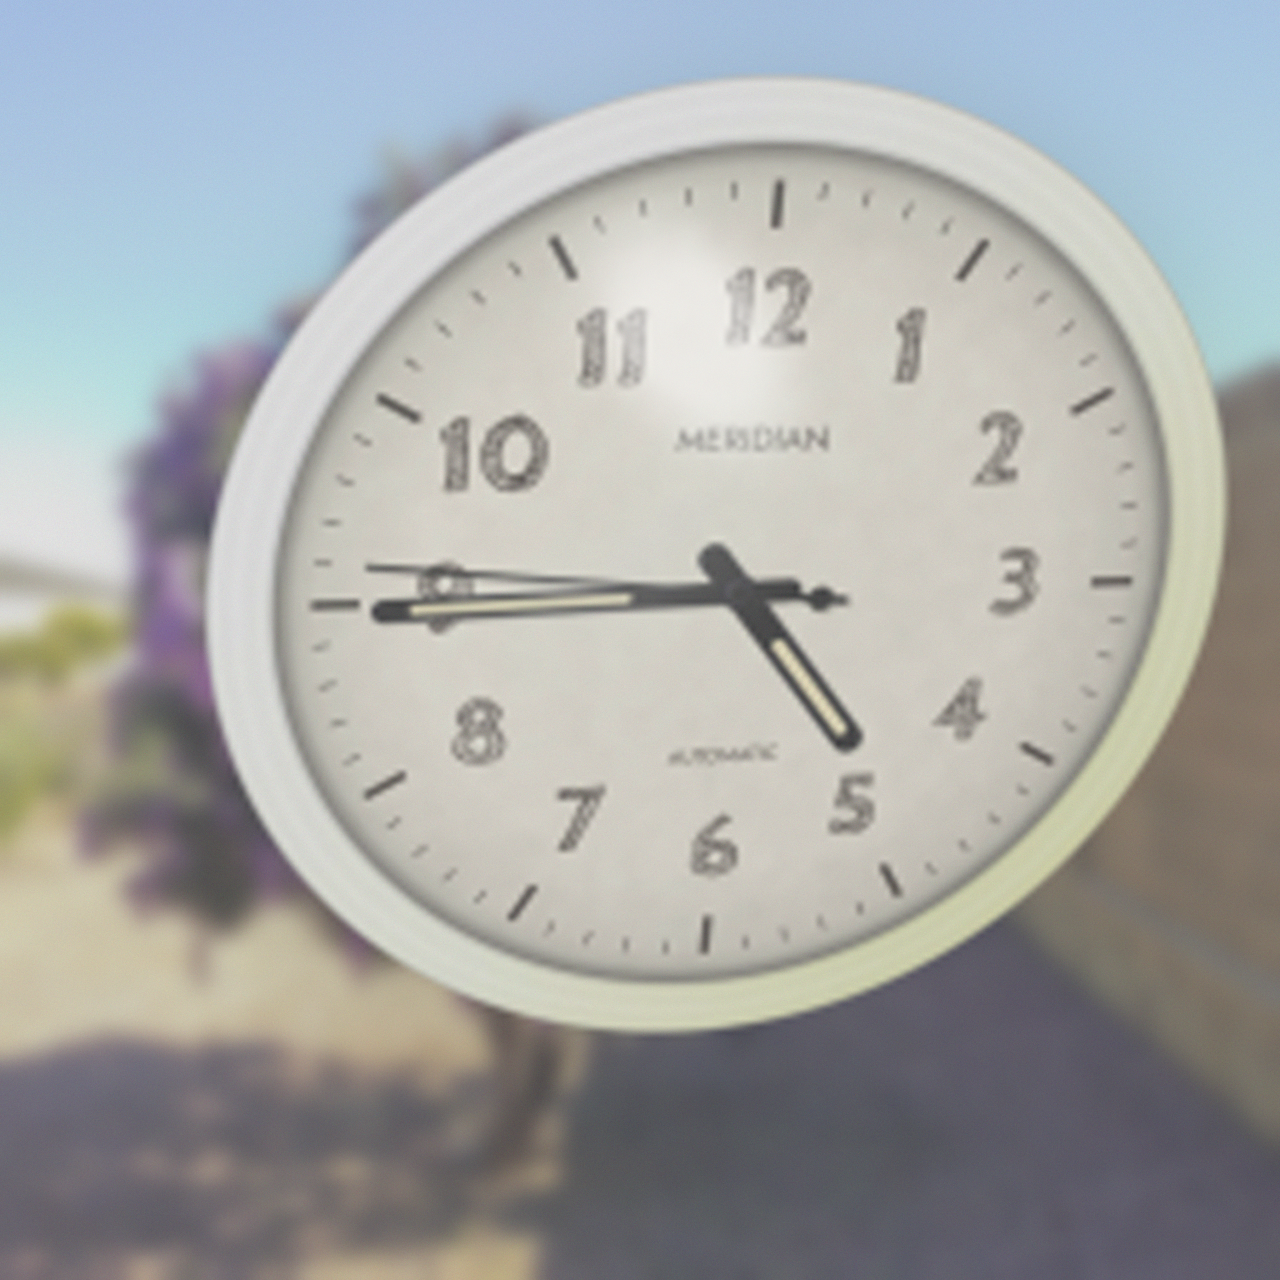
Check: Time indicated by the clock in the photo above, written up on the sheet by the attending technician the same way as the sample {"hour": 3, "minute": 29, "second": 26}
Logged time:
{"hour": 4, "minute": 44, "second": 46}
